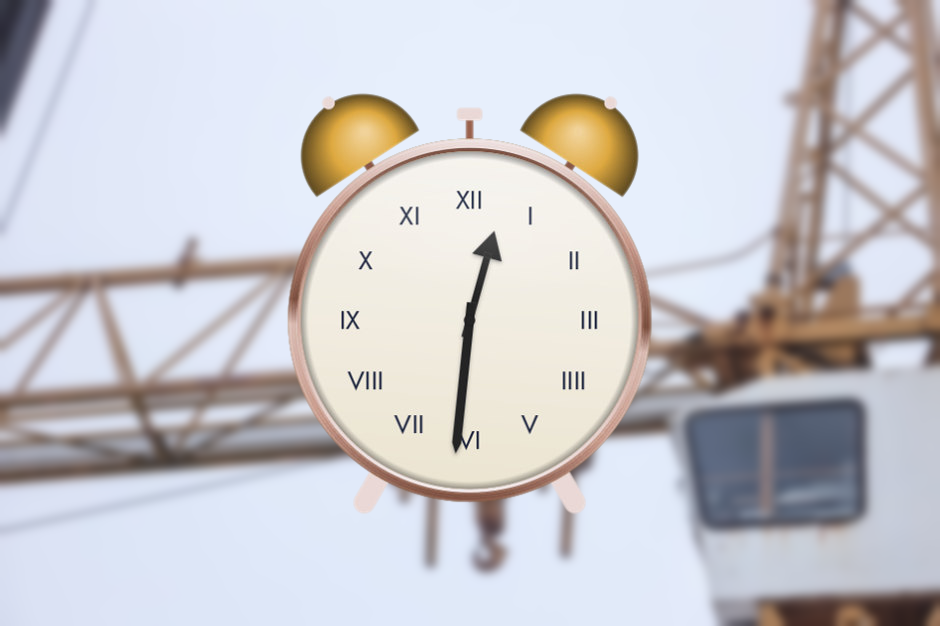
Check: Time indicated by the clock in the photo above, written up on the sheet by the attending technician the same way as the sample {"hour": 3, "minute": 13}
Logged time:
{"hour": 12, "minute": 31}
